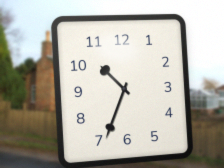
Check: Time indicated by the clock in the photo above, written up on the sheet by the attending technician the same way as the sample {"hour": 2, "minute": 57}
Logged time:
{"hour": 10, "minute": 34}
